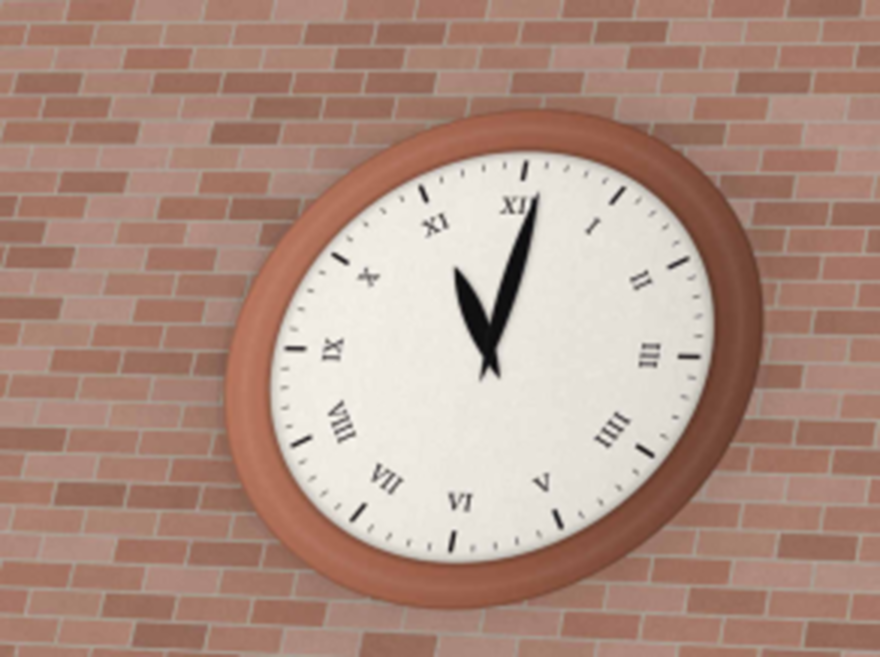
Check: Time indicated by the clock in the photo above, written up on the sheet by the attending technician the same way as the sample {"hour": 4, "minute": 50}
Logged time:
{"hour": 11, "minute": 1}
